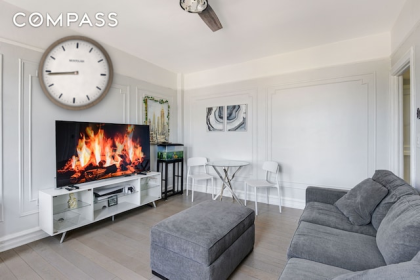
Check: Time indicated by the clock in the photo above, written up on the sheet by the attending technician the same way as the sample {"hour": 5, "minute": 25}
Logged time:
{"hour": 8, "minute": 44}
